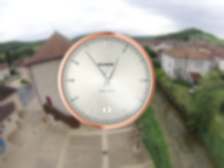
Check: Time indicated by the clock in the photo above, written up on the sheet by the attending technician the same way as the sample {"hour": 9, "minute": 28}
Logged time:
{"hour": 12, "minute": 54}
